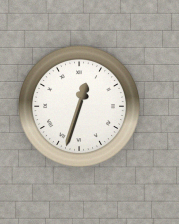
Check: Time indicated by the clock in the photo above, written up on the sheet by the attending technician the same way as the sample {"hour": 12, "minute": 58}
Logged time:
{"hour": 12, "minute": 33}
